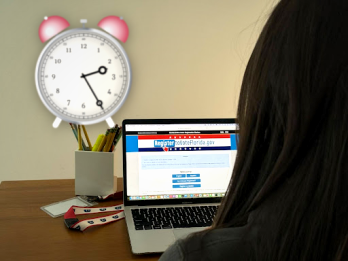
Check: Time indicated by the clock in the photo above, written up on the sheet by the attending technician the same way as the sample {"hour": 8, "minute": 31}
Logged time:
{"hour": 2, "minute": 25}
